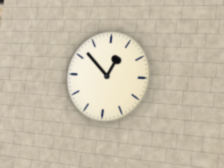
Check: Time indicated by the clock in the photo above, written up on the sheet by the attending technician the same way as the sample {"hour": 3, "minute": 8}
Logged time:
{"hour": 12, "minute": 52}
